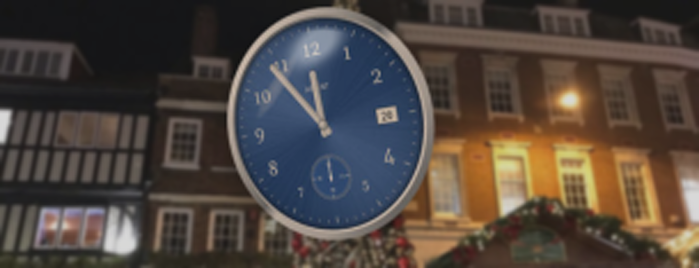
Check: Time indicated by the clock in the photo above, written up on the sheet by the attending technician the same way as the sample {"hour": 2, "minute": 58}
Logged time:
{"hour": 11, "minute": 54}
